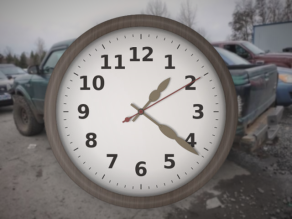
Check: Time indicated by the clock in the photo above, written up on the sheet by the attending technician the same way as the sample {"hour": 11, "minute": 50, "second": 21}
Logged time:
{"hour": 1, "minute": 21, "second": 10}
